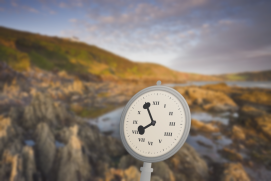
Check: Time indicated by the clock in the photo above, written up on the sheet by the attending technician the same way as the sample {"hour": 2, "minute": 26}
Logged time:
{"hour": 7, "minute": 55}
